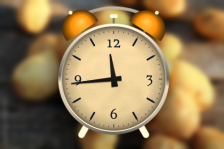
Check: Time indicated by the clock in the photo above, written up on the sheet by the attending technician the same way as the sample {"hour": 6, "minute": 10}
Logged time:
{"hour": 11, "minute": 44}
